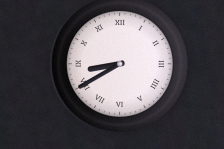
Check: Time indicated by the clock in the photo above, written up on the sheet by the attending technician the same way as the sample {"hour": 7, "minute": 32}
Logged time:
{"hour": 8, "minute": 40}
